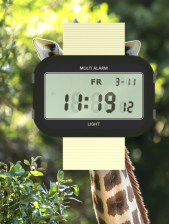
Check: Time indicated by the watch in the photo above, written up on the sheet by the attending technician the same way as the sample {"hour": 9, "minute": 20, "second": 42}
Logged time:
{"hour": 11, "minute": 19, "second": 12}
